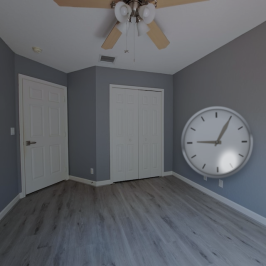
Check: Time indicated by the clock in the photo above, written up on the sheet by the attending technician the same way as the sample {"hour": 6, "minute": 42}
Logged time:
{"hour": 9, "minute": 5}
